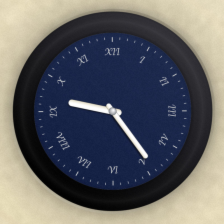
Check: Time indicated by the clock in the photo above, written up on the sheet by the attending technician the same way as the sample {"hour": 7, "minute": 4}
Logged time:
{"hour": 9, "minute": 24}
